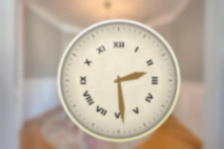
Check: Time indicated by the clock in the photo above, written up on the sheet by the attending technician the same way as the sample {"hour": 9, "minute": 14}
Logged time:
{"hour": 2, "minute": 29}
